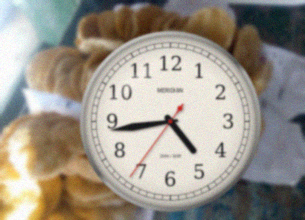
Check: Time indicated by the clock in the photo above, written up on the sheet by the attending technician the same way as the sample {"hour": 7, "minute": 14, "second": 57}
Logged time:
{"hour": 4, "minute": 43, "second": 36}
